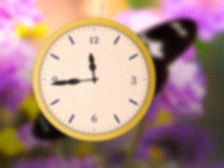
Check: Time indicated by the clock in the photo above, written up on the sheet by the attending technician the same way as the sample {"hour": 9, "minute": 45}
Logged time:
{"hour": 11, "minute": 44}
